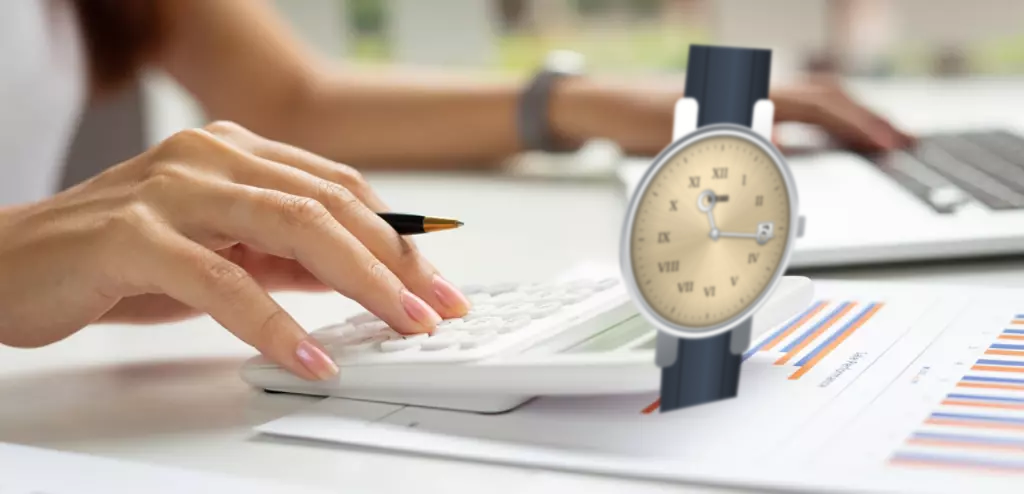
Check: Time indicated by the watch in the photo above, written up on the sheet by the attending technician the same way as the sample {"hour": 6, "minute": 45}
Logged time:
{"hour": 11, "minute": 16}
